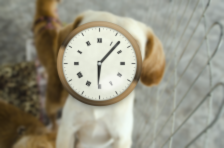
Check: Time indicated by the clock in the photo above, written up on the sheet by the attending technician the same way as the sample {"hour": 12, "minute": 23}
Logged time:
{"hour": 6, "minute": 7}
